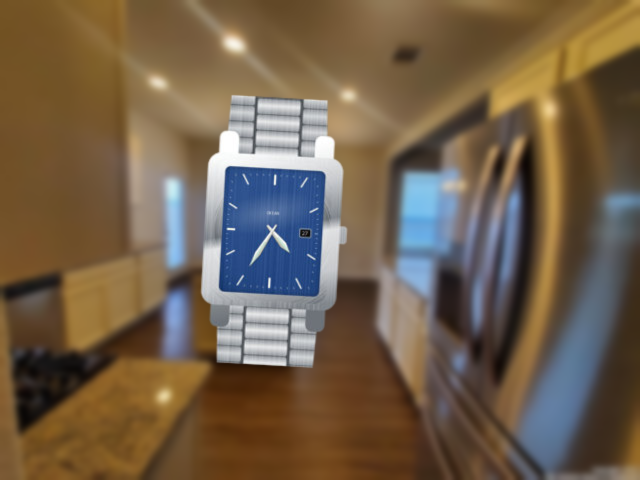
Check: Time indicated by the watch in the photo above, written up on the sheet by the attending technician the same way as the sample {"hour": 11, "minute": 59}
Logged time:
{"hour": 4, "minute": 35}
